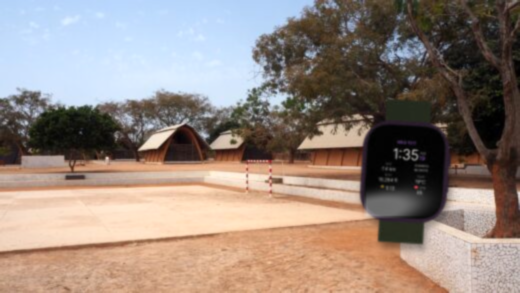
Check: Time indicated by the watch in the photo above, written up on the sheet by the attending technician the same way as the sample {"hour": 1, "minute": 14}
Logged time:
{"hour": 1, "minute": 35}
